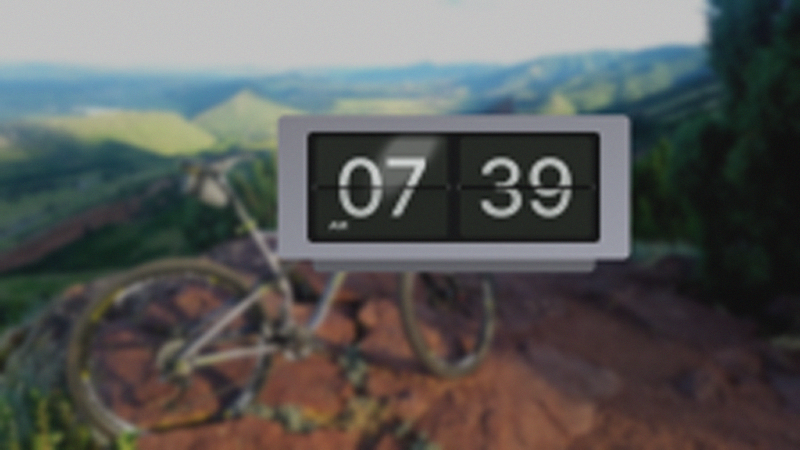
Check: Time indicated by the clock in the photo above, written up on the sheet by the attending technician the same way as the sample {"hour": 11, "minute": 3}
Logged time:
{"hour": 7, "minute": 39}
